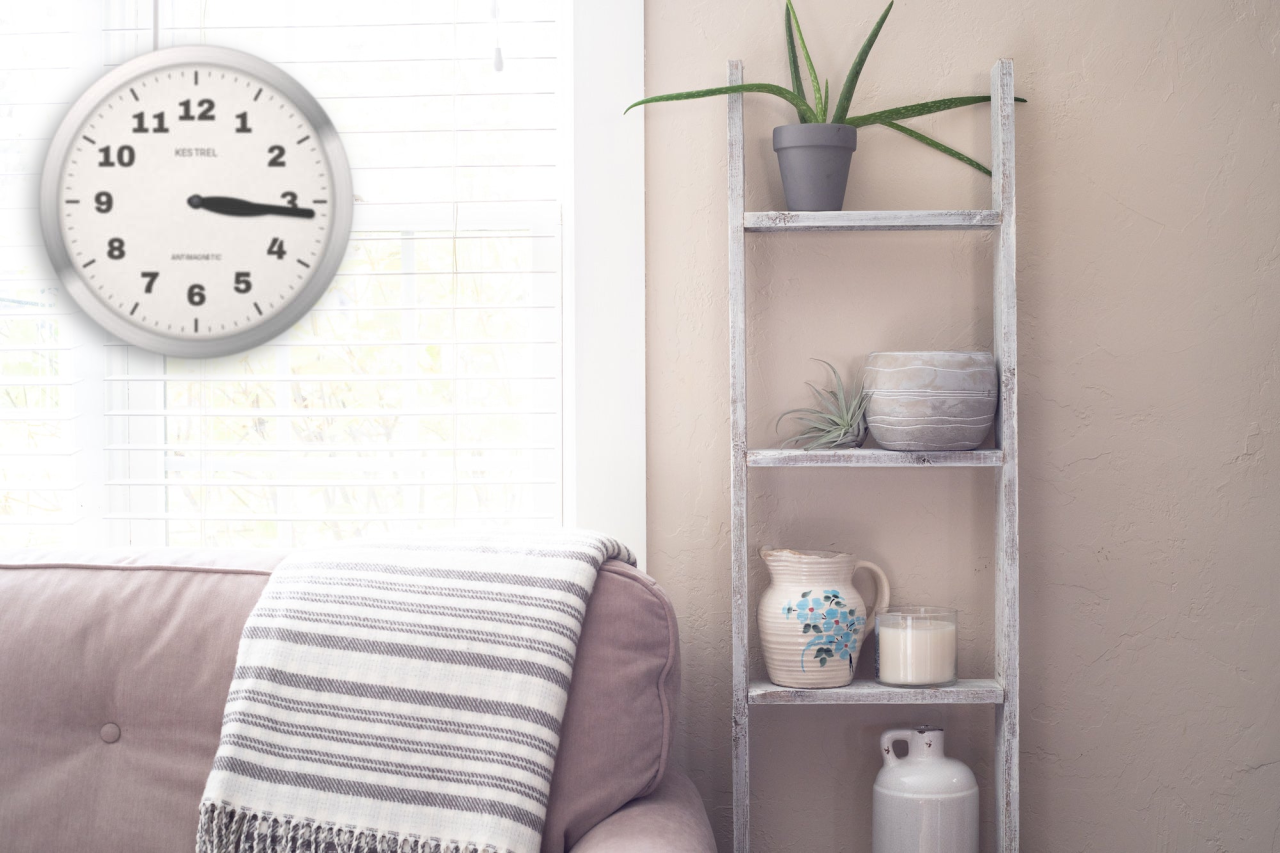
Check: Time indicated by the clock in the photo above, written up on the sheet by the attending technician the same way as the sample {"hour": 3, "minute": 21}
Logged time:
{"hour": 3, "minute": 16}
